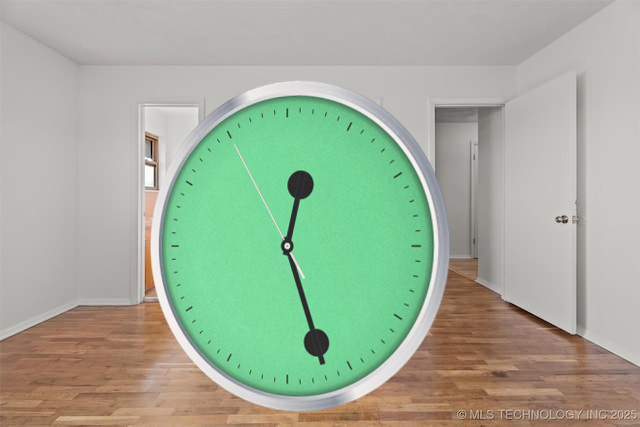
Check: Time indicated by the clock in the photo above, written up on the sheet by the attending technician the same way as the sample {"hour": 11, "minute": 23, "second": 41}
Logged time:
{"hour": 12, "minute": 26, "second": 55}
